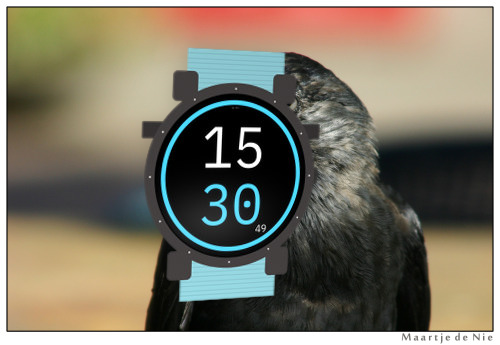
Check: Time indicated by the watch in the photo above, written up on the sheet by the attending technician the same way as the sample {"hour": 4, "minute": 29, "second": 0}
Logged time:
{"hour": 15, "minute": 30, "second": 49}
